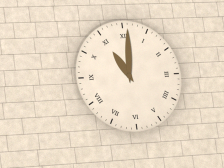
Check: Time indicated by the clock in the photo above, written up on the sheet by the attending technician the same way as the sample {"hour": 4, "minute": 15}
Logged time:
{"hour": 11, "minute": 1}
